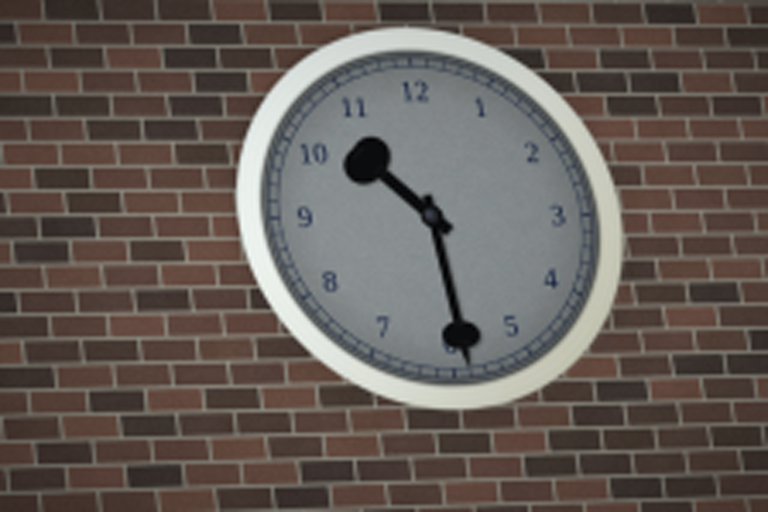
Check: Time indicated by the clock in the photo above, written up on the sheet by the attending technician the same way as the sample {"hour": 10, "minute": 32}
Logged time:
{"hour": 10, "minute": 29}
